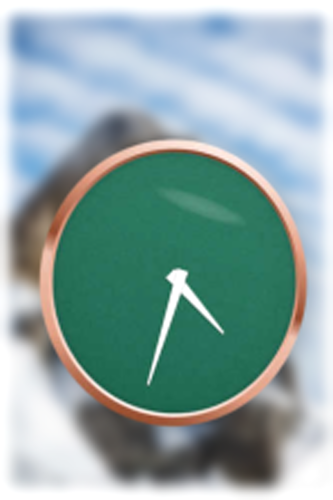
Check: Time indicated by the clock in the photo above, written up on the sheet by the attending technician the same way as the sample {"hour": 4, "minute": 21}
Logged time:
{"hour": 4, "minute": 33}
